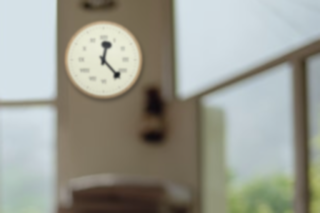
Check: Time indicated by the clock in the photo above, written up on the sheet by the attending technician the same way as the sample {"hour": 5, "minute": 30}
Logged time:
{"hour": 12, "minute": 23}
